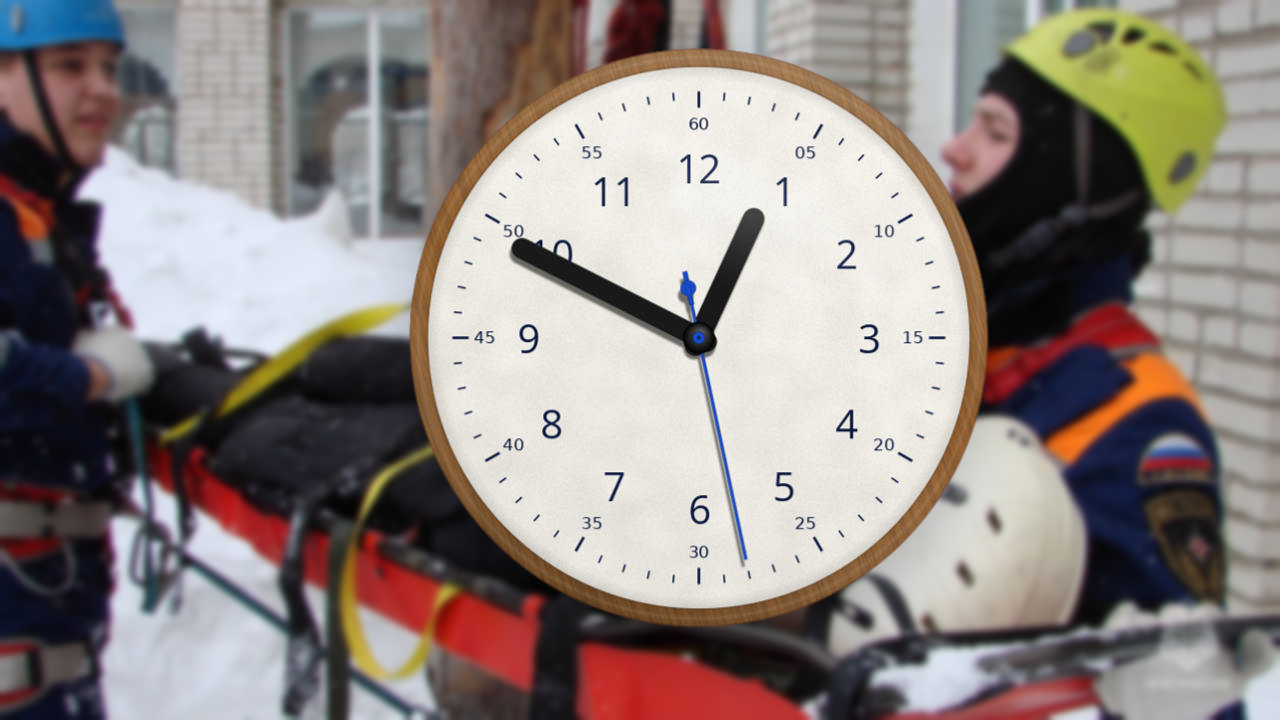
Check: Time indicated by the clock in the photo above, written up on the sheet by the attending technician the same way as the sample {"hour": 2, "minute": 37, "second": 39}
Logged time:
{"hour": 12, "minute": 49, "second": 28}
